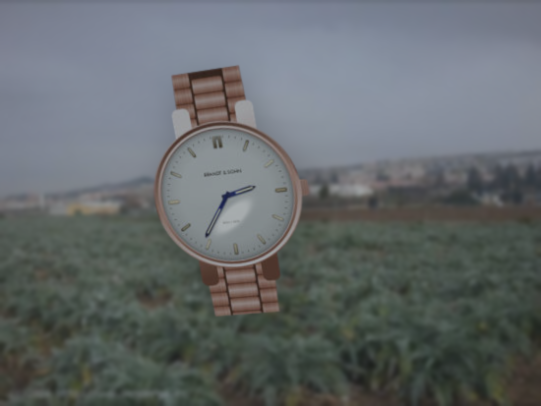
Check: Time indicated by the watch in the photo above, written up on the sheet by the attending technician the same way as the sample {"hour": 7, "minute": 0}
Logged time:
{"hour": 2, "minute": 36}
